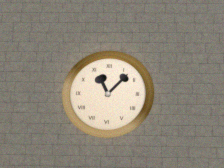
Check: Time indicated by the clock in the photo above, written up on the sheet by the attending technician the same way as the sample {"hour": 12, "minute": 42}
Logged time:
{"hour": 11, "minute": 7}
